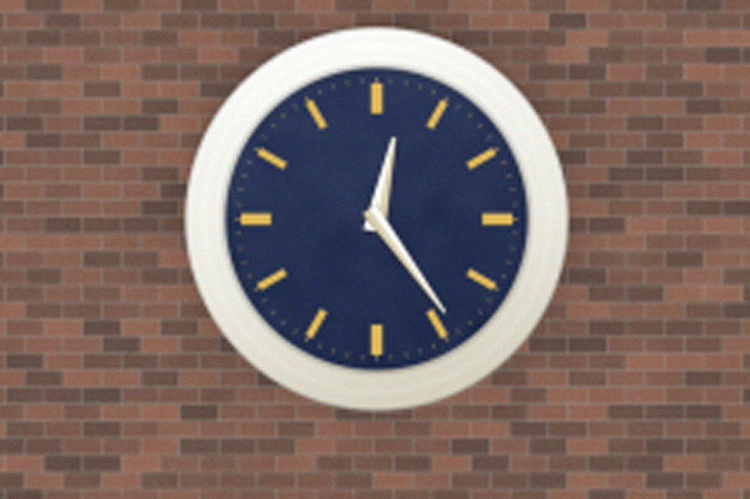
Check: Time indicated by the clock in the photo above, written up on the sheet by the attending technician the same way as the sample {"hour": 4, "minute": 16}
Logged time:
{"hour": 12, "minute": 24}
